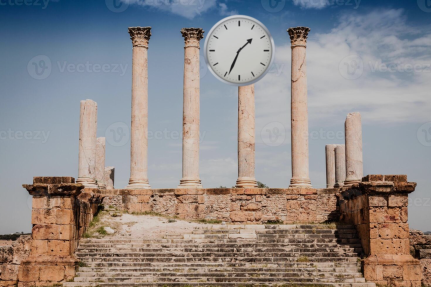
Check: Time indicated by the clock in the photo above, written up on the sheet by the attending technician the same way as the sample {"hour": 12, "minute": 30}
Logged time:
{"hour": 1, "minute": 34}
